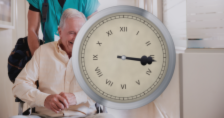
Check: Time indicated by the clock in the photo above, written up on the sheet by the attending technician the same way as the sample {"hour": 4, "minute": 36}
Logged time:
{"hour": 3, "minute": 16}
